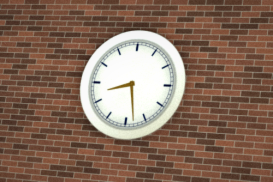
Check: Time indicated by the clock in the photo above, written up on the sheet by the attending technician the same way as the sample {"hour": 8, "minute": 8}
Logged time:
{"hour": 8, "minute": 28}
